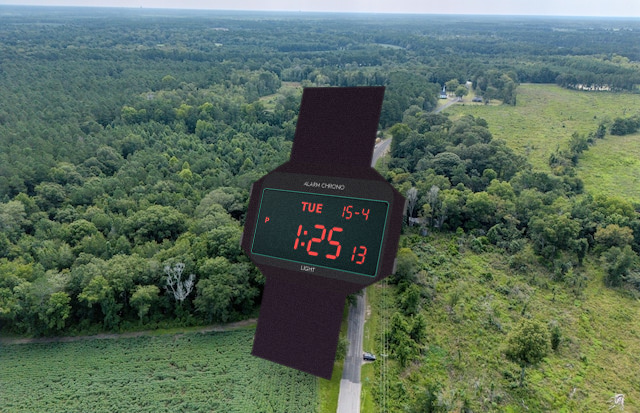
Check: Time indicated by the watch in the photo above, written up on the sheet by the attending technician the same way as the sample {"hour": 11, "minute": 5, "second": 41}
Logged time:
{"hour": 1, "minute": 25, "second": 13}
